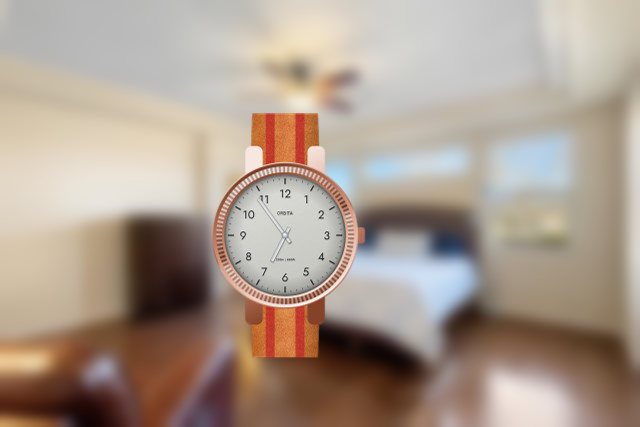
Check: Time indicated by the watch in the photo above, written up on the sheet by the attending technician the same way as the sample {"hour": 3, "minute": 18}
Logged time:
{"hour": 6, "minute": 54}
